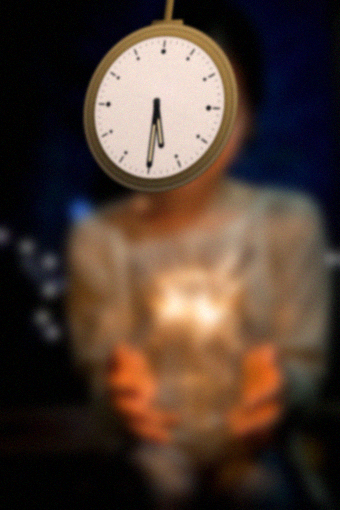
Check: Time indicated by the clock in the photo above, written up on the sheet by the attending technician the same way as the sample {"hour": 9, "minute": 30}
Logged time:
{"hour": 5, "minute": 30}
